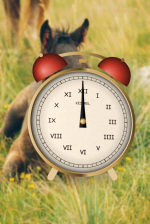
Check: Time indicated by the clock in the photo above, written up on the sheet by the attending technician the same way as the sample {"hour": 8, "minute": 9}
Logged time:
{"hour": 12, "minute": 0}
